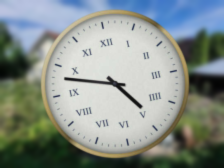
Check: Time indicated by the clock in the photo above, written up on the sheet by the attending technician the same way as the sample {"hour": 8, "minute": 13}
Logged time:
{"hour": 4, "minute": 48}
